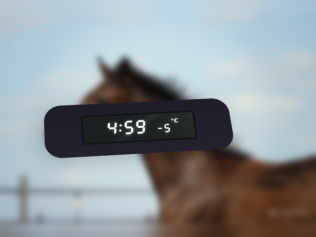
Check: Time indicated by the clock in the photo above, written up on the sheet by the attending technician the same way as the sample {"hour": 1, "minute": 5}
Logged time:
{"hour": 4, "minute": 59}
